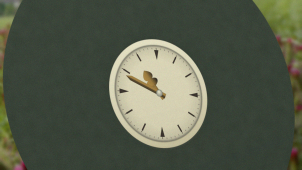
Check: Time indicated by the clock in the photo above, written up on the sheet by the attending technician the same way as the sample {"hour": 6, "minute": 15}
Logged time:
{"hour": 10, "minute": 49}
